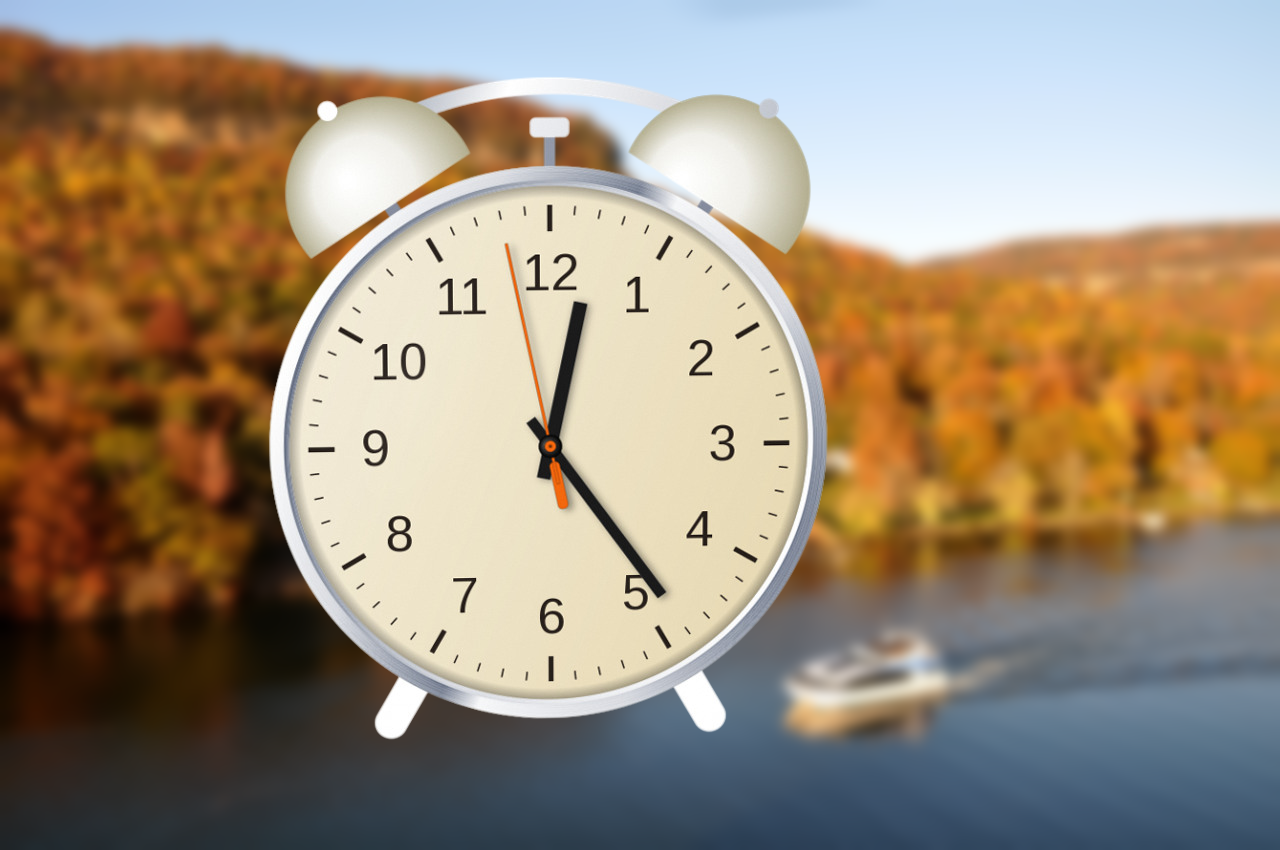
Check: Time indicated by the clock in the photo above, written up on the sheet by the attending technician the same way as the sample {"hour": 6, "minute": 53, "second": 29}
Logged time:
{"hour": 12, "minute": 23, "second": 58}
